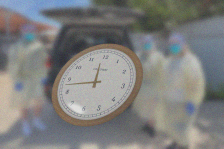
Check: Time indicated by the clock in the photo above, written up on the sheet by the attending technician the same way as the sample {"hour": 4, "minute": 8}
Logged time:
{"hour": 11, "minute": 43}
